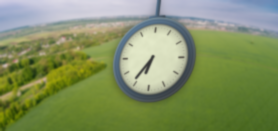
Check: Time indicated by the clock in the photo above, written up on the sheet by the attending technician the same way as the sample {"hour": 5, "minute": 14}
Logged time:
{"hour": 6, "minute": 36}
